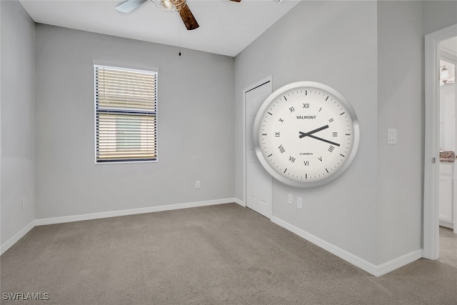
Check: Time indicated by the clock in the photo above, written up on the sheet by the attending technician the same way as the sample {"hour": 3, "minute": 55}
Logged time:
{"hour": 2, "minute": 18}
